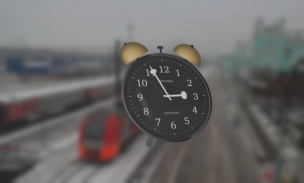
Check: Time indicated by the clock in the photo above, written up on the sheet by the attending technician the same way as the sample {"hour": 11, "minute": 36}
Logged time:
{"hour": 2, "minute": 56}
